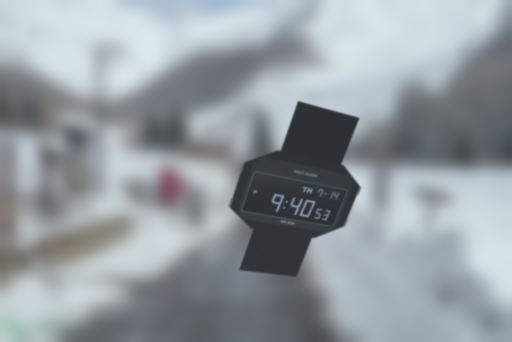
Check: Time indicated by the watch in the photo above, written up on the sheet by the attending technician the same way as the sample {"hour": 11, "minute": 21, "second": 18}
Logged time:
{"hour": 9, "minute": 40, "second": 53}
